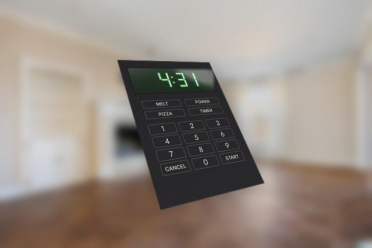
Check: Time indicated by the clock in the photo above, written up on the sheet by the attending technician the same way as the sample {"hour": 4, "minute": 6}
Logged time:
{"hour": 4, "minute": 31}
